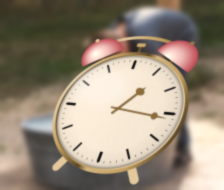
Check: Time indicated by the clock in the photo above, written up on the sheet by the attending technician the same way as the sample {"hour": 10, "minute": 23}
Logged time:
{"hour": 1, "minute": 16}
